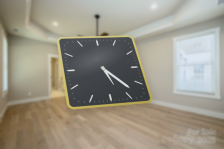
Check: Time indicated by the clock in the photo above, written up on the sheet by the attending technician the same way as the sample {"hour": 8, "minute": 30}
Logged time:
{"hour": 5, "minute": 23}
